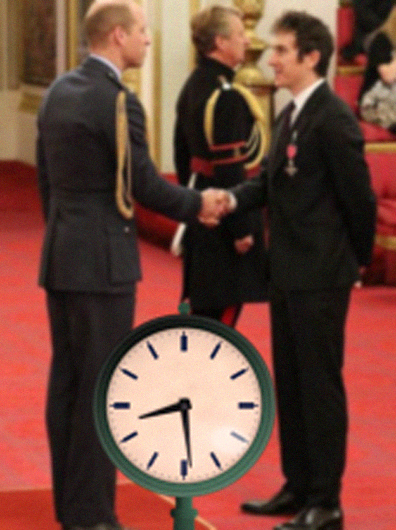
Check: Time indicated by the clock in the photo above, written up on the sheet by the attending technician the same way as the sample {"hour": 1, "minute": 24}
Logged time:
{"hour": 8, "minute": 29}
